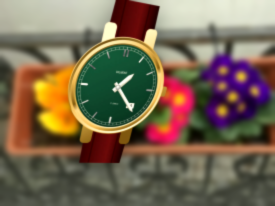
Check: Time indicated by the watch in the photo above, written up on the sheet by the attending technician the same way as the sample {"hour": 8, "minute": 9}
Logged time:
{"hour": 1, "minute": 23}
